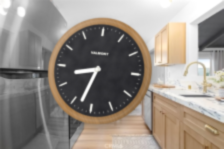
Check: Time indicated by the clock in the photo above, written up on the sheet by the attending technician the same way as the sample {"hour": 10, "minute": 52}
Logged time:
{"hour": 8, "minute": 33}
